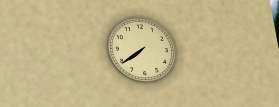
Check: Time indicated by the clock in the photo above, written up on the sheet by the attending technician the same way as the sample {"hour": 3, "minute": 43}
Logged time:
{"hour": 7, "minute": 39}
